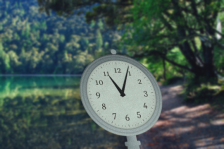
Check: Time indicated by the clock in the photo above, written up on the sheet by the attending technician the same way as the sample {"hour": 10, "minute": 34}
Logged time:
{"hour": 11, "minute": 4}
